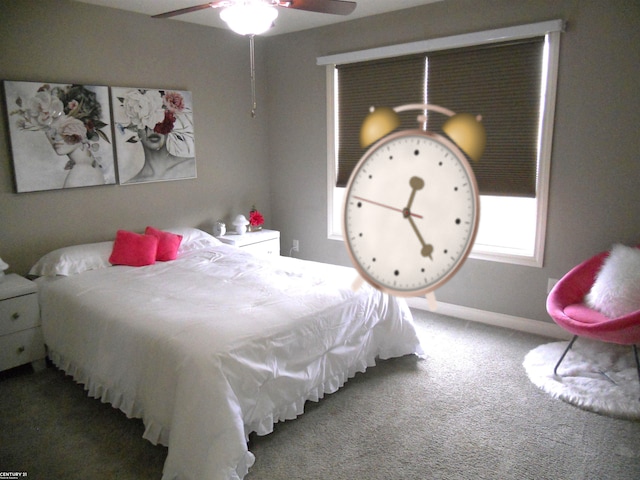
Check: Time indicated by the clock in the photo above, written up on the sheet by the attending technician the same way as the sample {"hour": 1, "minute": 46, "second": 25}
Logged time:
{"hour": 12, "minute": 22, "second": 46}
